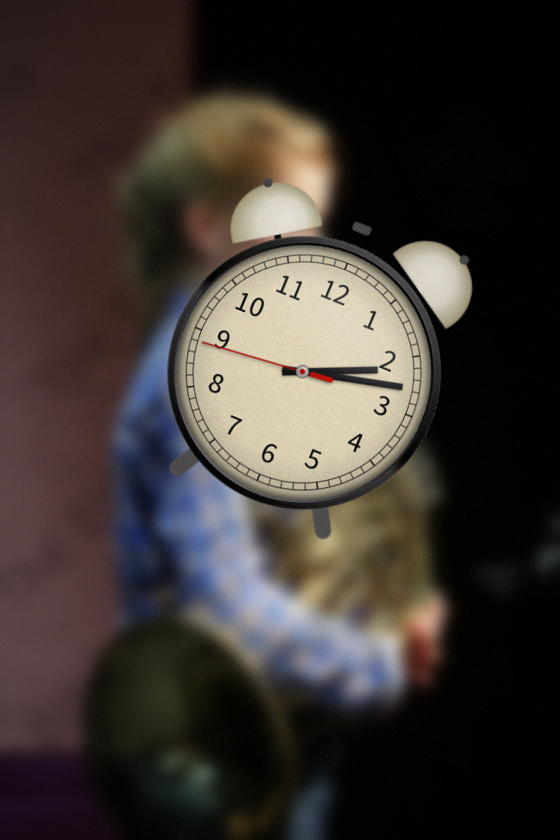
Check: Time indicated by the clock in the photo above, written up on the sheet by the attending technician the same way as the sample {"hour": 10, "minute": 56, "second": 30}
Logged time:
{"hour": 2, "minute": 12, "second": 44}
